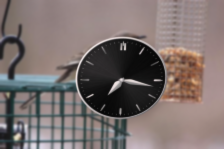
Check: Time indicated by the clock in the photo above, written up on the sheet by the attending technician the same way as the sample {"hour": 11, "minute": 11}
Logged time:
{"hour": 7, "minute": 17}
